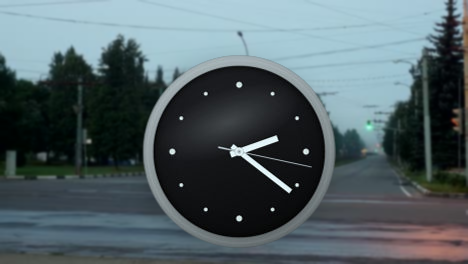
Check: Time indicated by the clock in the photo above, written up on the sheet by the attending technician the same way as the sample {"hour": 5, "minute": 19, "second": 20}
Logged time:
{"hour": 2, "minute": 21, "second": 17}
